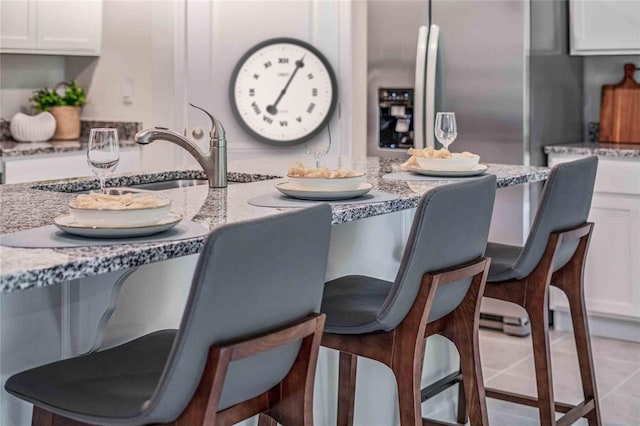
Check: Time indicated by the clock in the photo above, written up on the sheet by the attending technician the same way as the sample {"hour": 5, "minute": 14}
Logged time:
{"hour": 7, "minute": 5}
